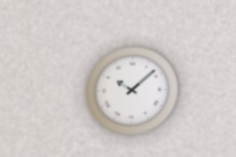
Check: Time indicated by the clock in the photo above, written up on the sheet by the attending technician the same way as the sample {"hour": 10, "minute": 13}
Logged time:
{"hour": 10, "minute": 8}
